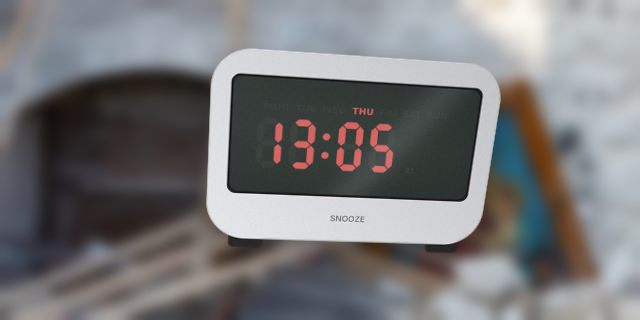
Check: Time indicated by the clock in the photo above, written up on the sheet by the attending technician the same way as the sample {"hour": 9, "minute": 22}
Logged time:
{"hour": 13, "minute": 5}
